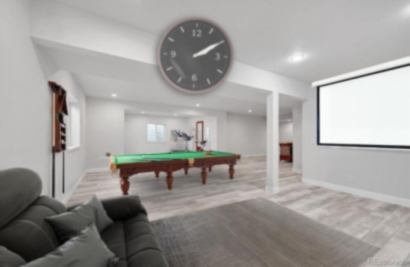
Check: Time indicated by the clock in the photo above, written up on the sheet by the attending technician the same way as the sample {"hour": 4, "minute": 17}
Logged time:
{"hour": 2, "minute": 10}
